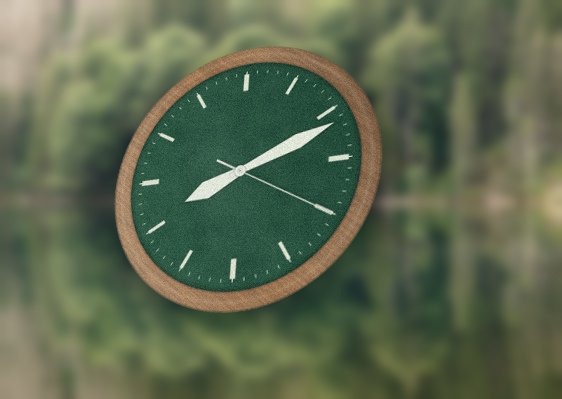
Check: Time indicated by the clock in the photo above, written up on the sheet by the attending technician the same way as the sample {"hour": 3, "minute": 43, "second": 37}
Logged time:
{"hour": 8, "minute": 11, "second": 20}
